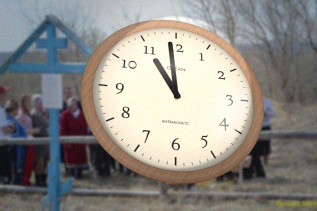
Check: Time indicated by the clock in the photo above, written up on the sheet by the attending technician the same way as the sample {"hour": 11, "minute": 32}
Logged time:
{"hour": 10, "minute": 59}
